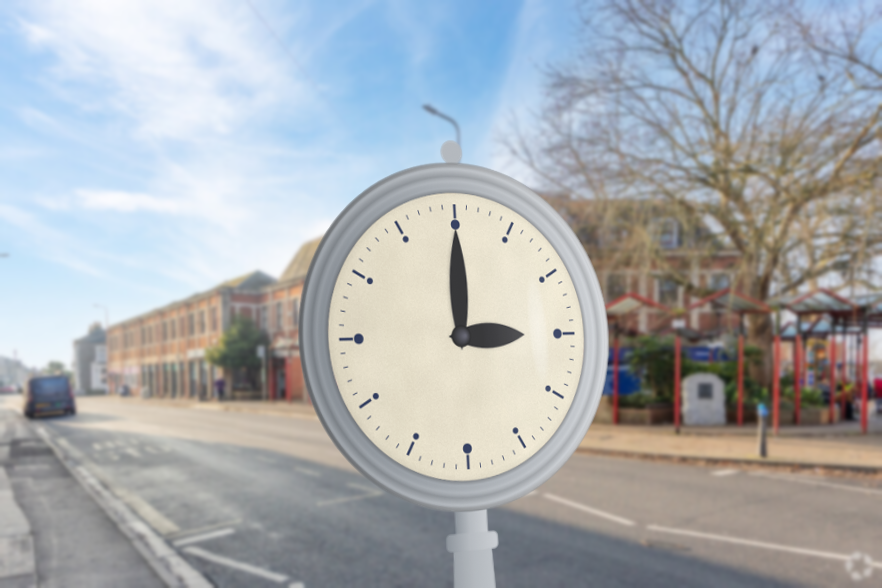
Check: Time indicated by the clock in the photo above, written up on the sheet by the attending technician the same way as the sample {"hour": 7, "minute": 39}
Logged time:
{"hour": 3, "minute": 0}
